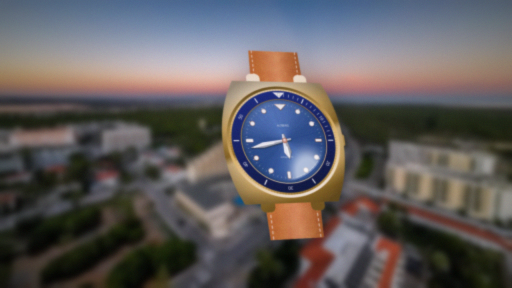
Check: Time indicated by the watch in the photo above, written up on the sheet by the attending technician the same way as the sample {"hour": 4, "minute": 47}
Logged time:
{"hour": 5, "minute": 43}
